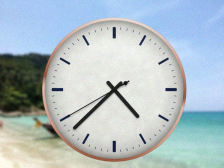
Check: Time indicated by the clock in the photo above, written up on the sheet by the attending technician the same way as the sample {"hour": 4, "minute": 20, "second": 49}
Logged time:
{"hour": 4, "minute": 37, "second": 40}
